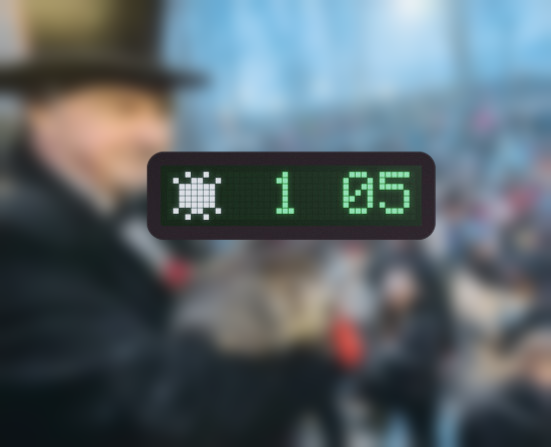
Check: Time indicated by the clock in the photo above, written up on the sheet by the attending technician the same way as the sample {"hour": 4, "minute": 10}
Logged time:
{"hour": 1, "minute": 5}
